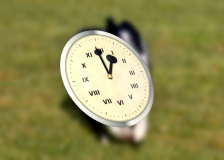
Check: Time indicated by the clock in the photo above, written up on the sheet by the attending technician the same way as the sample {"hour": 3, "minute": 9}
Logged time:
{"hour": 12, "minute": 59}
